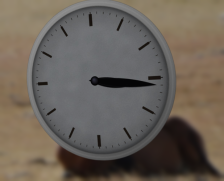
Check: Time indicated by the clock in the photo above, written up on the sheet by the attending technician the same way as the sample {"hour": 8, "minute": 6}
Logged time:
{"hour": 3, "minute": 16}
